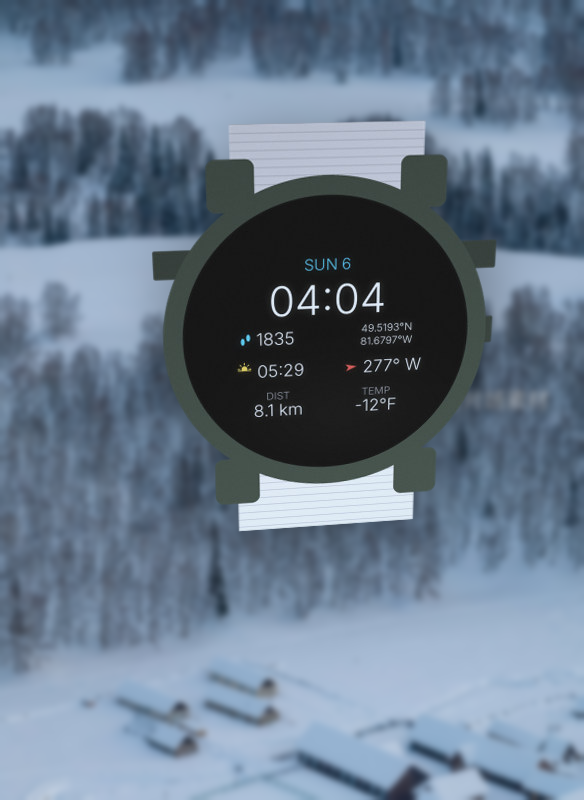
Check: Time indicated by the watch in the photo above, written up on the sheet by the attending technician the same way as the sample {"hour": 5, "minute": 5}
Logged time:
{"hour": 4, "minute": 4}
